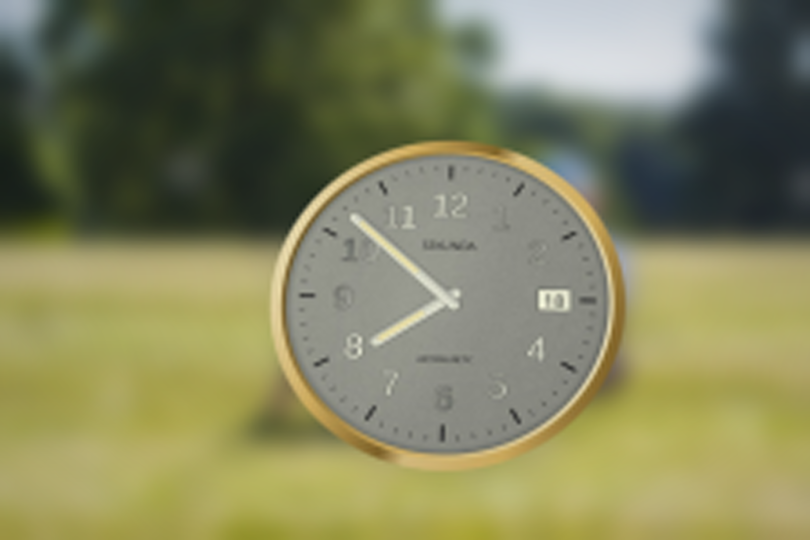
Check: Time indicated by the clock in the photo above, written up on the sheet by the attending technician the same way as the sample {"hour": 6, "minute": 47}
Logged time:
{"hour": 7, "minute": 52}
